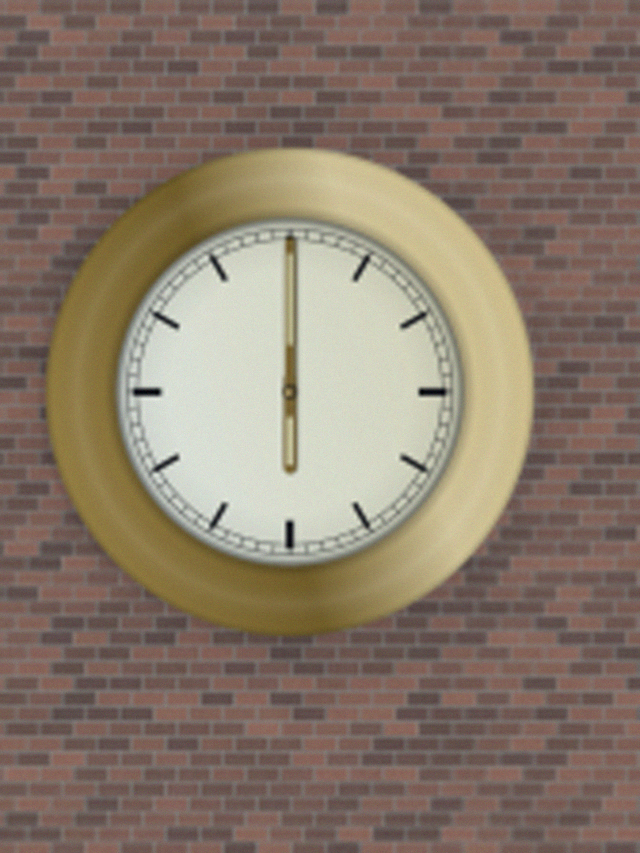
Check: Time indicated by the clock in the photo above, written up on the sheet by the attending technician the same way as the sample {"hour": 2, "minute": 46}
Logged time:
{"hour": 6, "minute": 0}
